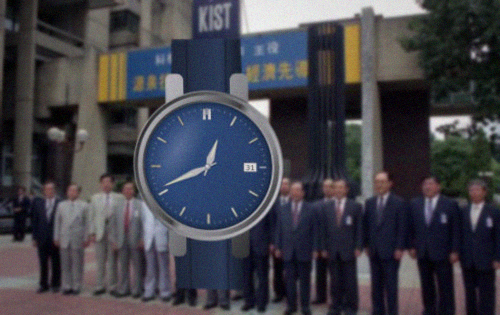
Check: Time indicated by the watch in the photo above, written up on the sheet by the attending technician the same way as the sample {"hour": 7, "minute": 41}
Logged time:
{"hour": 12, "minute": 41}
